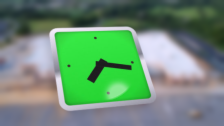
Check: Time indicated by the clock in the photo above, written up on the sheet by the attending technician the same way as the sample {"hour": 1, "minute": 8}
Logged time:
{"hour": 7, "minute": 17}
